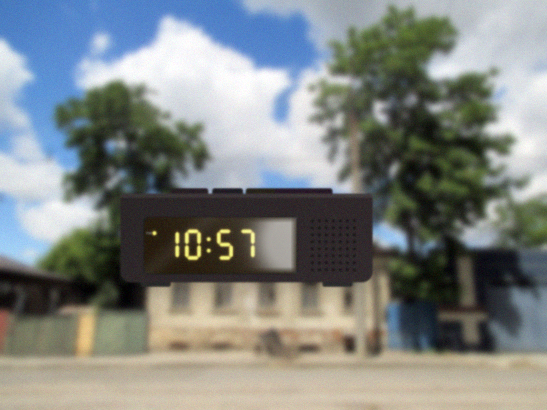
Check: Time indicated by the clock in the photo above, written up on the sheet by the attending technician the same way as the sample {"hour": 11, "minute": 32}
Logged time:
{"hour": 10, "minute": 57}
